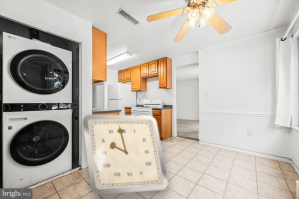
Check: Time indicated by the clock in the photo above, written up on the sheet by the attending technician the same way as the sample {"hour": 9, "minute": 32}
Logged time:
{"hour": 9, "minute": 59}
